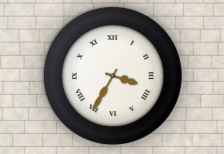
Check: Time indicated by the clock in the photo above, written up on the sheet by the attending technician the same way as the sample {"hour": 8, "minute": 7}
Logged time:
{"hour": 3, "minute": 35}
